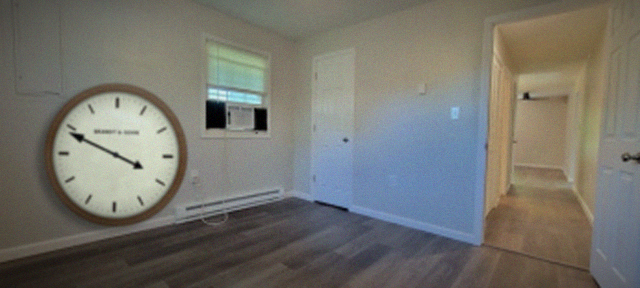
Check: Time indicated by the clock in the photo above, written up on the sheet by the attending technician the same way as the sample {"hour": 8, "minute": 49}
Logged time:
{"hour": 3, "minute": 49}
